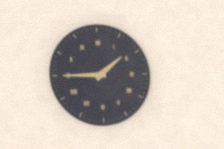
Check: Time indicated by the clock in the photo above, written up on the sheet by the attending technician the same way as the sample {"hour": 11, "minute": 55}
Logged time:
{"hour": 1, "minute": 45}
